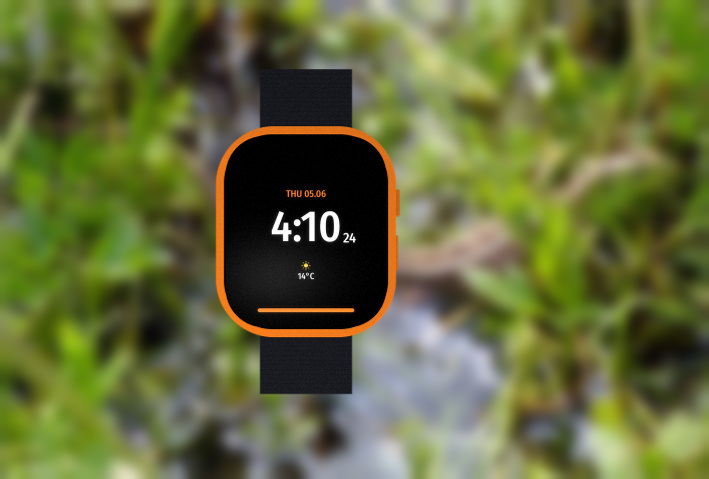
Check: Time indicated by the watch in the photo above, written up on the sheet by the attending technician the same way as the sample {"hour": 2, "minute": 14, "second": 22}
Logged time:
{"hour": 4, "minute": 10, "second": 24}
